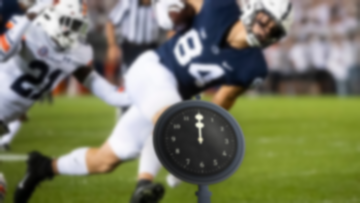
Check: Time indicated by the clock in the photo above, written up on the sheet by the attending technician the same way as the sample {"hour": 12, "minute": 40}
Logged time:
{"hour": 12, "minute": 0}
